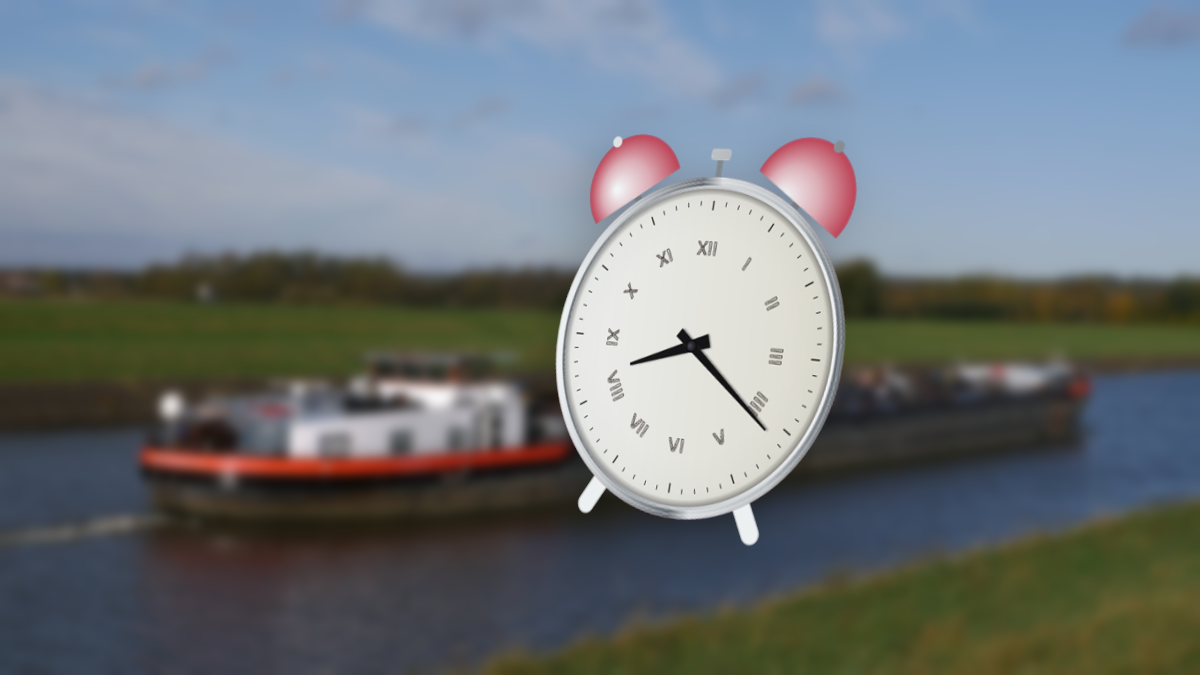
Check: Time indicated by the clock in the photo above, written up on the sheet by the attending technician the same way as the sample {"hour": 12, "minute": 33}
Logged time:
{"hour": 8, "minute": 21}
